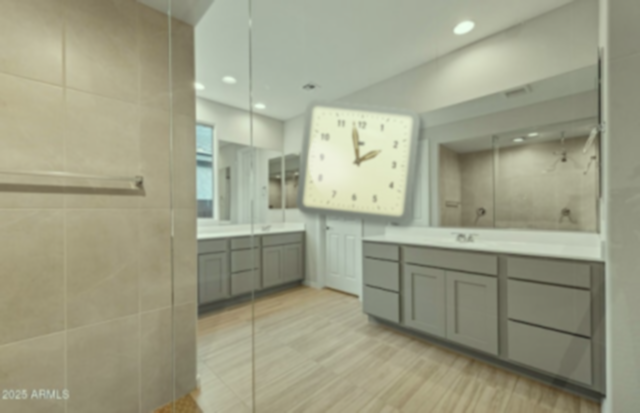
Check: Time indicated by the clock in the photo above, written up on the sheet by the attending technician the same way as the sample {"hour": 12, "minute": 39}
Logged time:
{"hour": 1, "minute": 58}
